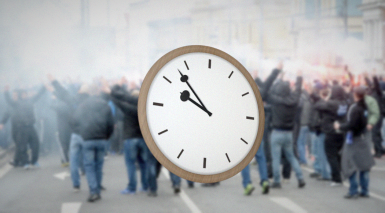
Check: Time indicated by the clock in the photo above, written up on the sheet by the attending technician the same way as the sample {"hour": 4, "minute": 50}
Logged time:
{"hour": 9, "minute": 53}
